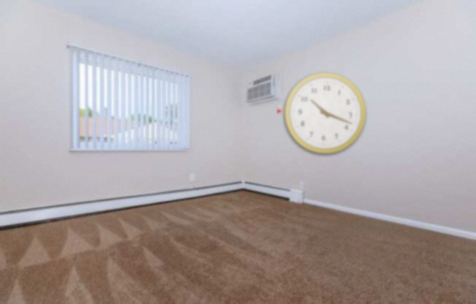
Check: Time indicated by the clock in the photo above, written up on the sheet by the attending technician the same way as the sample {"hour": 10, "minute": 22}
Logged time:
{"hour": 10, "minute": 18}
